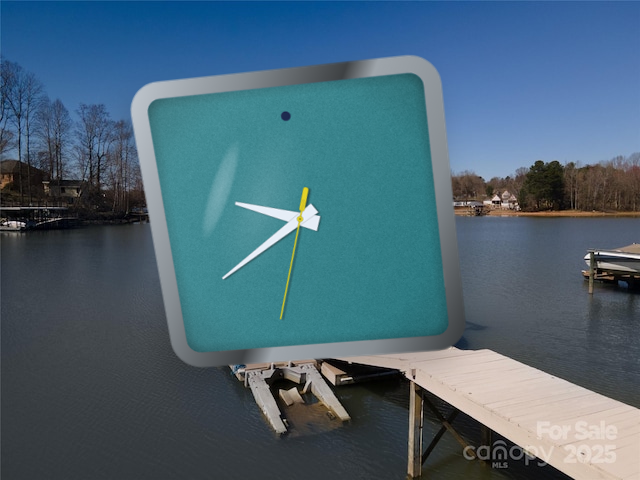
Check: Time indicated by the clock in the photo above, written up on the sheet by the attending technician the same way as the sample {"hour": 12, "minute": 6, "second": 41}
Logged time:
{"hour": 9, "minute": 39, "second": 33}
